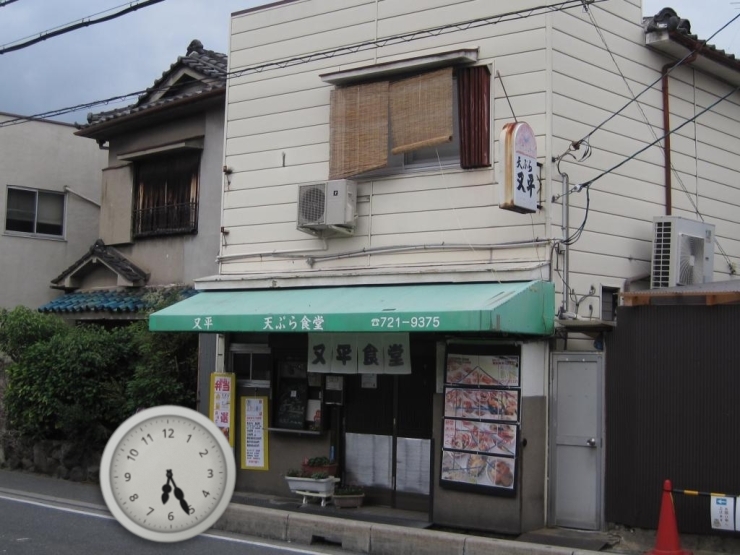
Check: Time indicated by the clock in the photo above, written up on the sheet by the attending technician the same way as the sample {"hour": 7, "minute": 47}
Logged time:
{"hour": 6, "minute": 26}
